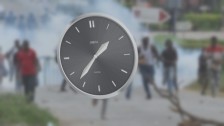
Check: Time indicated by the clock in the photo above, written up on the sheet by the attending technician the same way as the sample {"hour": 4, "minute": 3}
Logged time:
{"hour": 1, "minute": 37}
